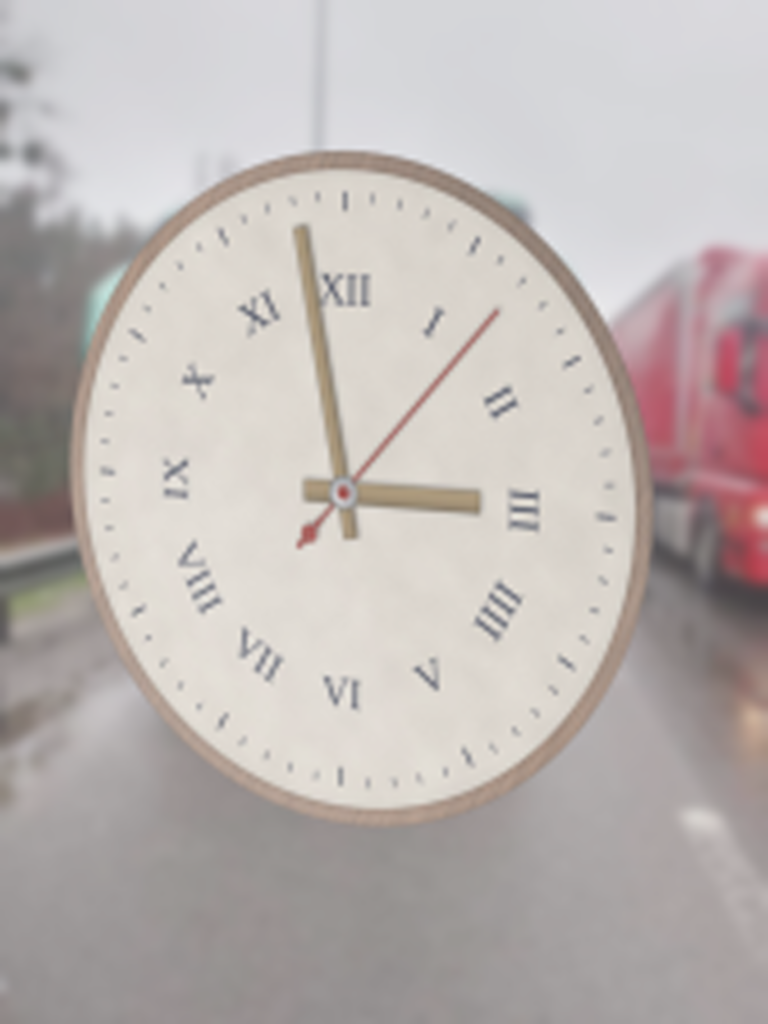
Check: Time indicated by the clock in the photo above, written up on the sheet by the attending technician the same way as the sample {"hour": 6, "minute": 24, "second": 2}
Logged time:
{"hour": 2, "minute": 58, "second": 7}
